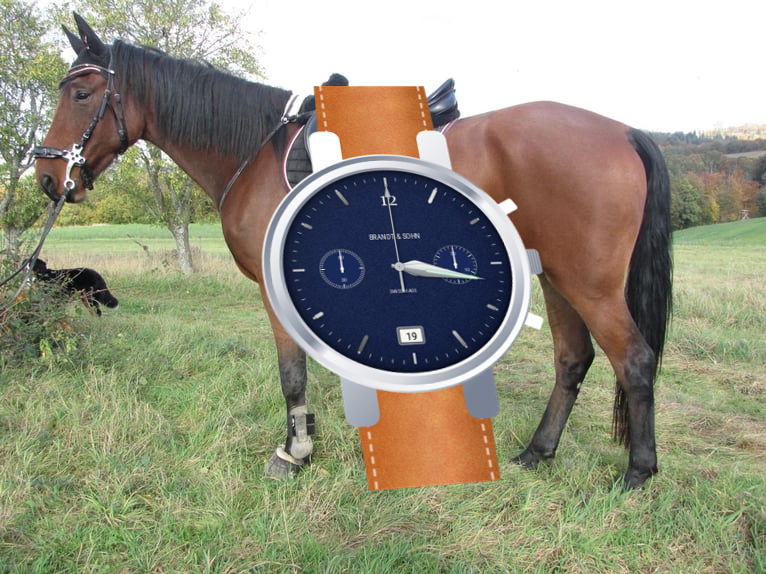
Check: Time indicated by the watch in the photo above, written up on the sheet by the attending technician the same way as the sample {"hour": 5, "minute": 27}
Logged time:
{"hour": 3, "minute": 17}
